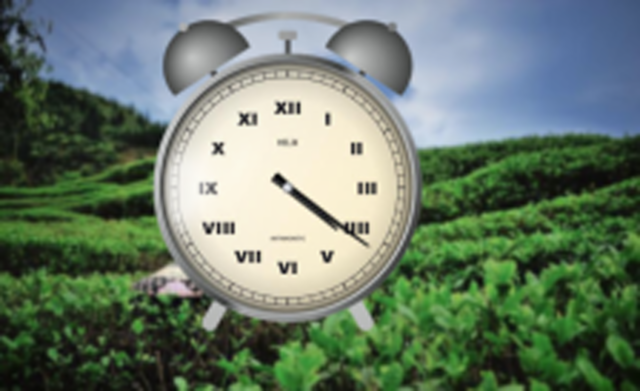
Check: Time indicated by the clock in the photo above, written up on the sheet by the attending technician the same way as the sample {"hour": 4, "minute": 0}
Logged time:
{"hour": 4, "minute": 21}
